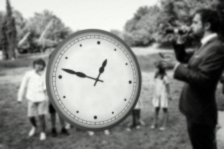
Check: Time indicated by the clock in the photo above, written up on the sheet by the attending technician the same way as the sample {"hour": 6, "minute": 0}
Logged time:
{"hour": 12, "minute": 47}
